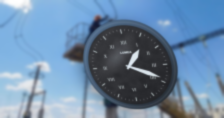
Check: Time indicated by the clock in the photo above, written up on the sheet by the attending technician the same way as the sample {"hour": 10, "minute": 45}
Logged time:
{"hour": 1, "minute": 19}
